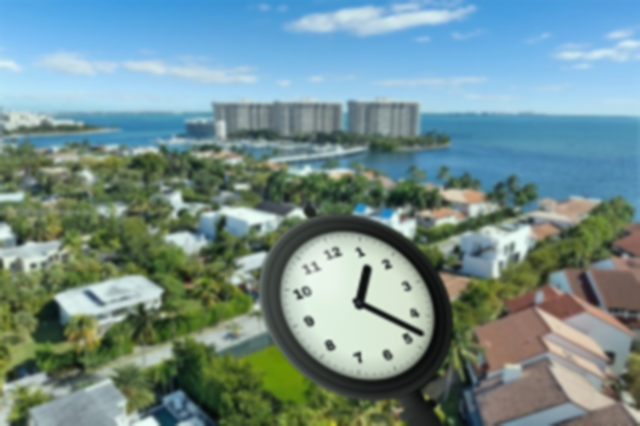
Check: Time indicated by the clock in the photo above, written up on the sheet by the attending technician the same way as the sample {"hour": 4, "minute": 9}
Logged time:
{"hour": 1, "minute": 23}
